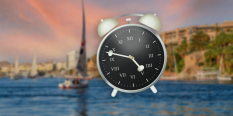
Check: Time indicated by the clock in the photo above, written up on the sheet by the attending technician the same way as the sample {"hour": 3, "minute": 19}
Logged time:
{"hour": 4, "minute": 48}
